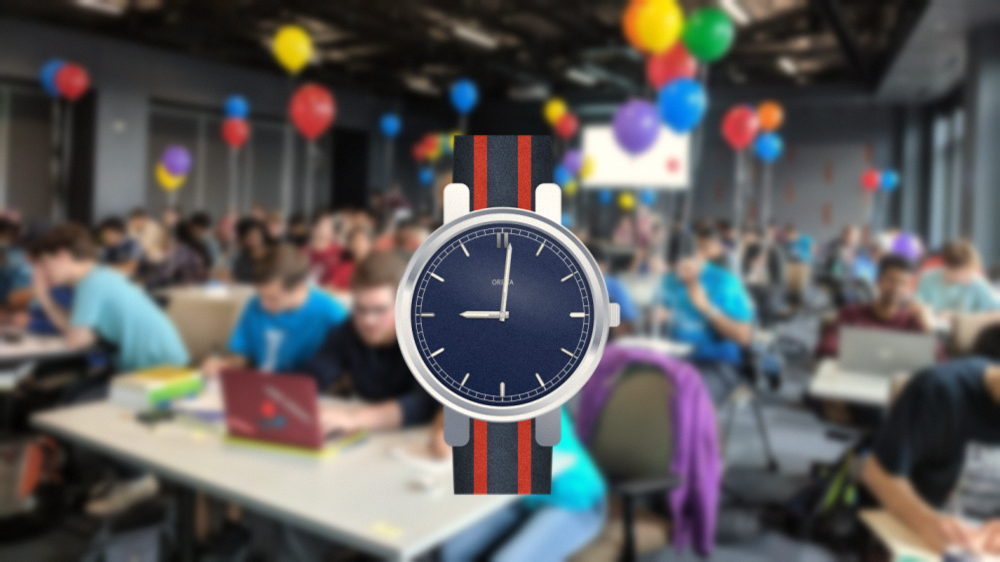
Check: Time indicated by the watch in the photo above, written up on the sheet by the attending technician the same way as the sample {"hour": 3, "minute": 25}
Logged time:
{"hour": 9, "minute": 1}
